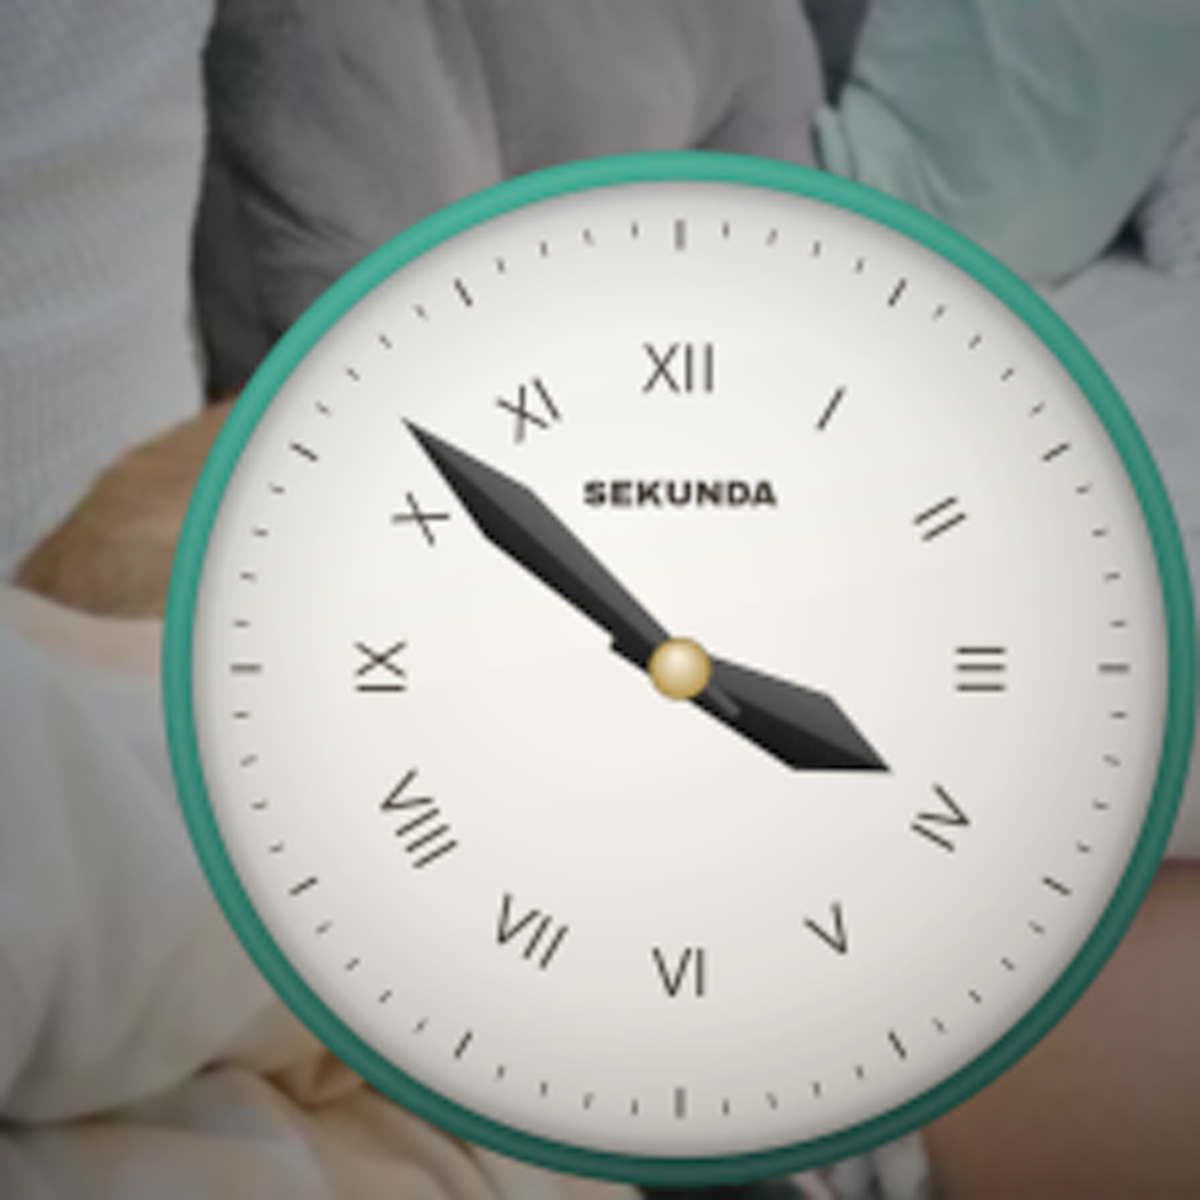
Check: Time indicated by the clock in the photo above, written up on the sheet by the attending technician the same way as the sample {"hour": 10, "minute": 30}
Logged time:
{"hour": 3, "minute": 52}
